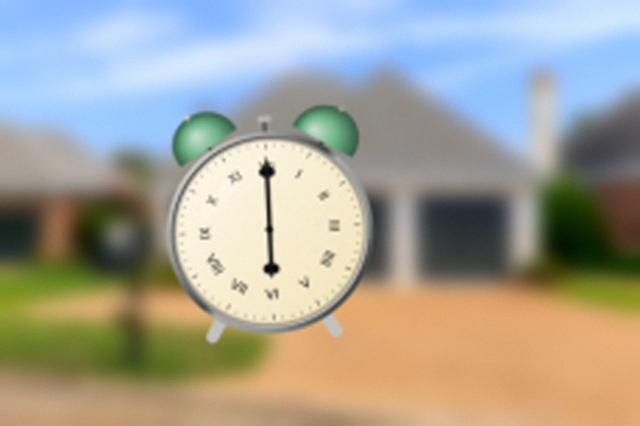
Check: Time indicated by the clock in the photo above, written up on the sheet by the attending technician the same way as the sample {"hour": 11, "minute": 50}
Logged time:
{"hour": 6, "minute": 0}
